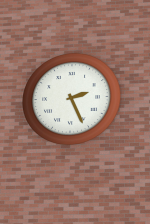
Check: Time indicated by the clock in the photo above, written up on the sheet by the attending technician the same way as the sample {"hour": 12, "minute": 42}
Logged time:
{"hour": 2, "minute": 26}
